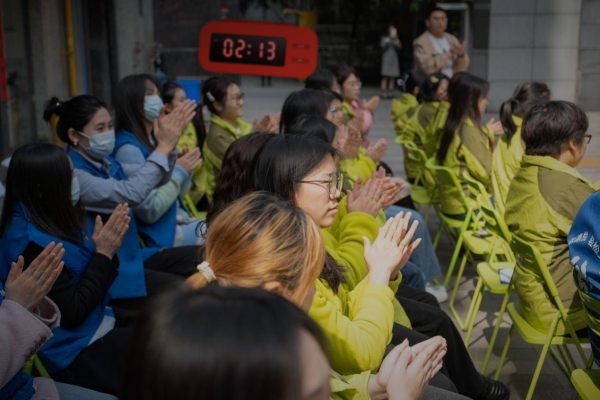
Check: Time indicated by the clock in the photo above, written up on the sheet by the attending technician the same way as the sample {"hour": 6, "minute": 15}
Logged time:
{"hour": 2, "minute": 13}
